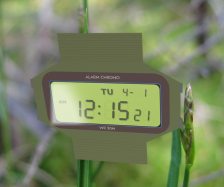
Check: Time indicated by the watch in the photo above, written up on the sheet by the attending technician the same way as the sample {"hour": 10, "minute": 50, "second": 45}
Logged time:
{"hour": 12, "minute": 15, "second": 21}
